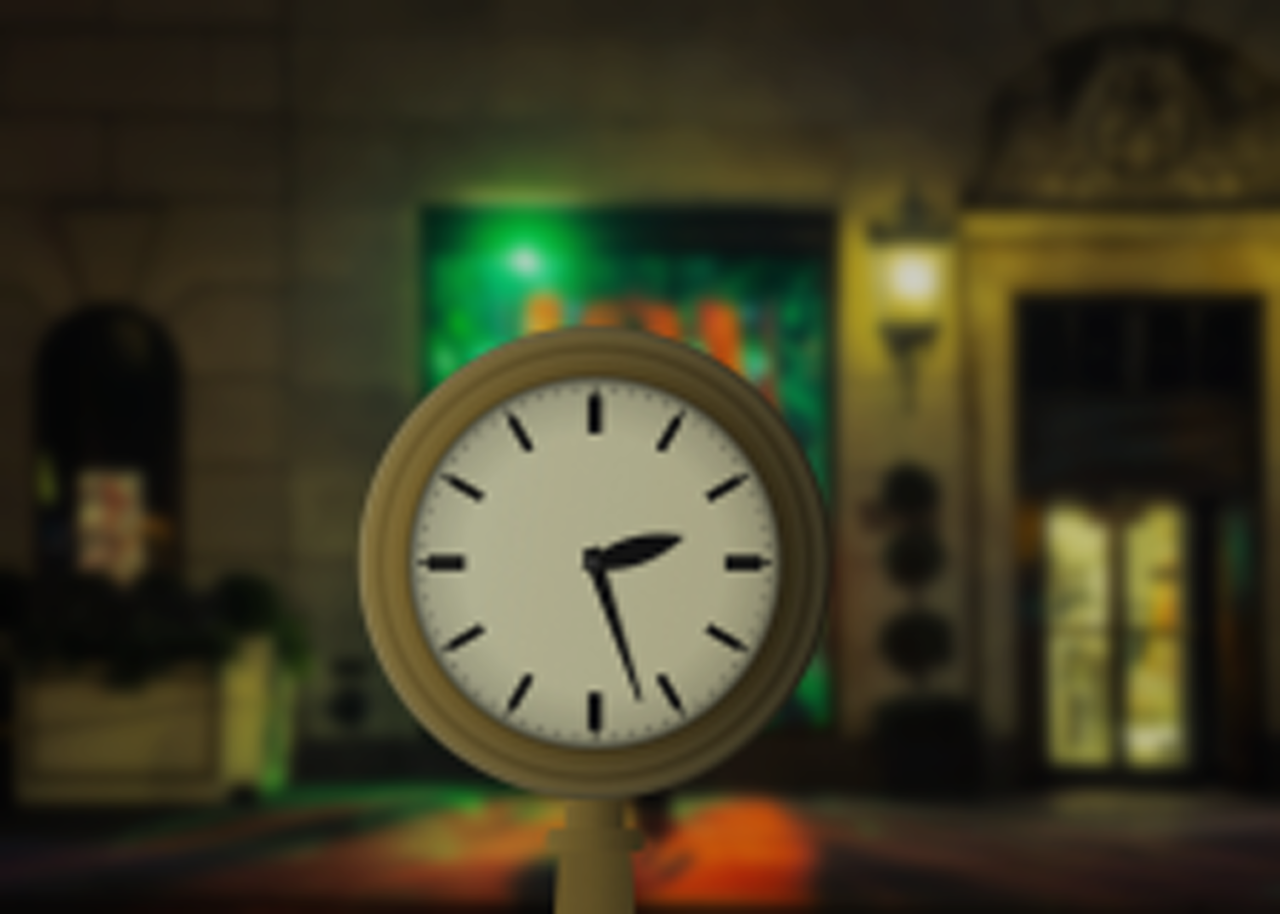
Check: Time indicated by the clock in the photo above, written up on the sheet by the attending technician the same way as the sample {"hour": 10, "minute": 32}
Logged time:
{"hour": 2, "minute": 27}
